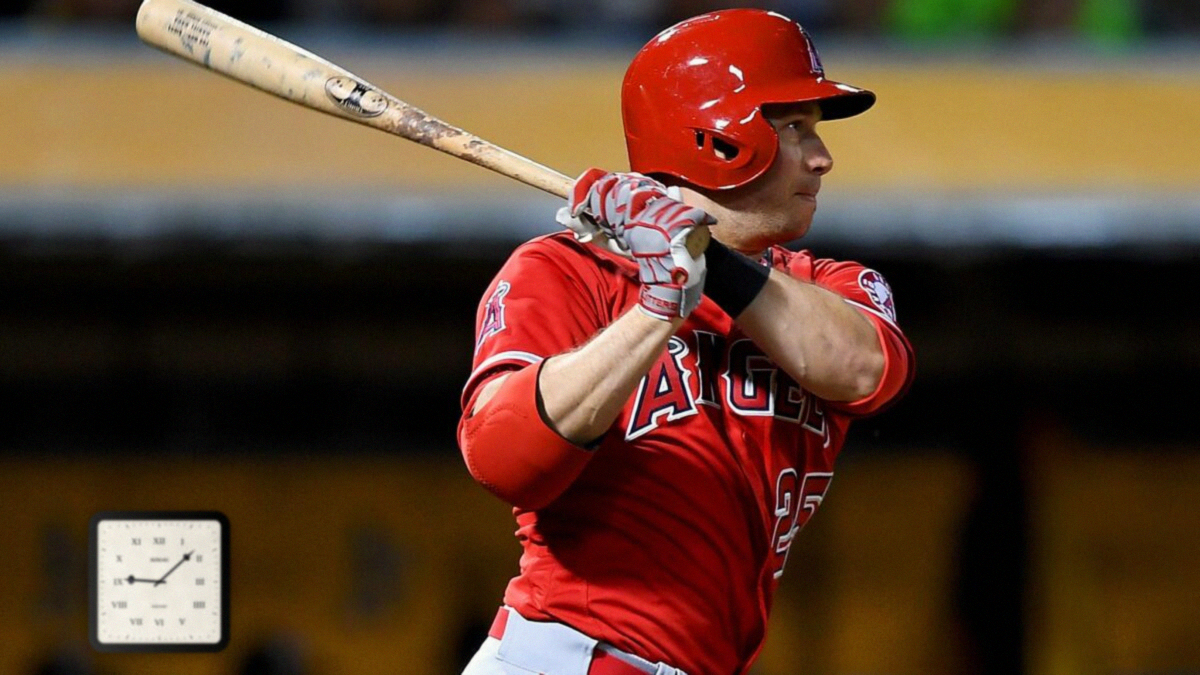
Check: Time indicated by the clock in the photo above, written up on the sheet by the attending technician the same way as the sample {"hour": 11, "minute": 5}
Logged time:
{"hour": 9, "minute": 8}
